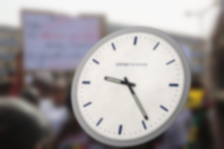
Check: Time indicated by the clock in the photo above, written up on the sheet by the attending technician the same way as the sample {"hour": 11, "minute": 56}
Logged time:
{"hour": 9, "minute": 24}
